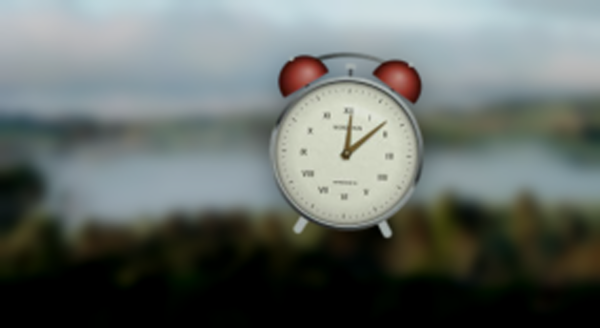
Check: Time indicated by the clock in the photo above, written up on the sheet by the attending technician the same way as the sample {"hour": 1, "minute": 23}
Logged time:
{"hour": 12, "minute": 8}
